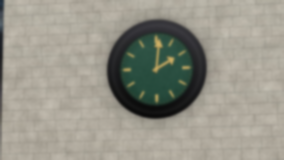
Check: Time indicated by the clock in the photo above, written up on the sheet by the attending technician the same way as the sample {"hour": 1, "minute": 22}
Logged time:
{"hour": 2, "minute": 1}
